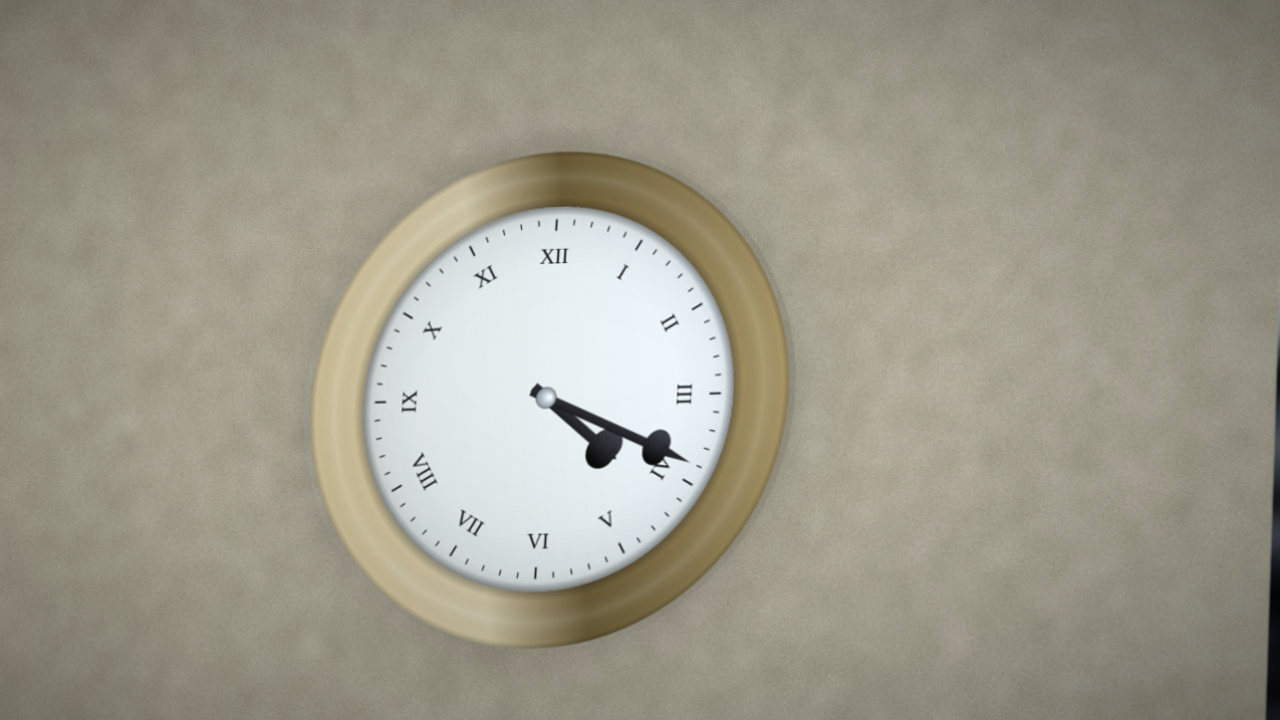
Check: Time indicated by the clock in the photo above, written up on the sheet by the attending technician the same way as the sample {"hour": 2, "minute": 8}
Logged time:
{"hour": 4, "minute": 19}
